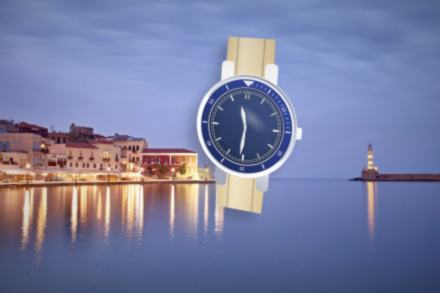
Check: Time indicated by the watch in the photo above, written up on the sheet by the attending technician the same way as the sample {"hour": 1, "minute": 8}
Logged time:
{"hour": 11, "minute": 31}
